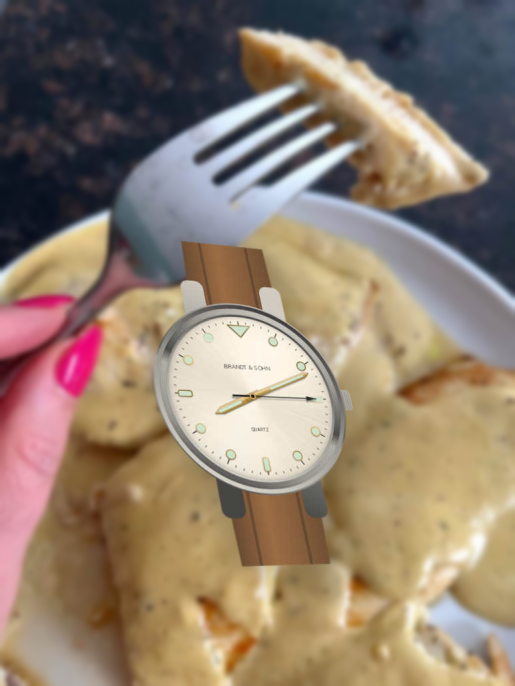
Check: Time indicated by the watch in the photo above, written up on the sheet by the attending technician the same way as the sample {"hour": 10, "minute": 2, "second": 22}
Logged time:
{"hour": 8, "minute": 11, "second": 15}
